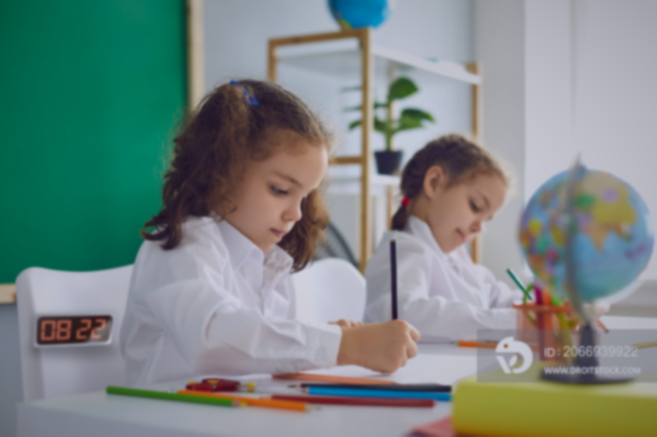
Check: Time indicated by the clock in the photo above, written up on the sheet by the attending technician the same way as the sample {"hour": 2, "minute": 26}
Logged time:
{"hour": 8, "minute": 22}
